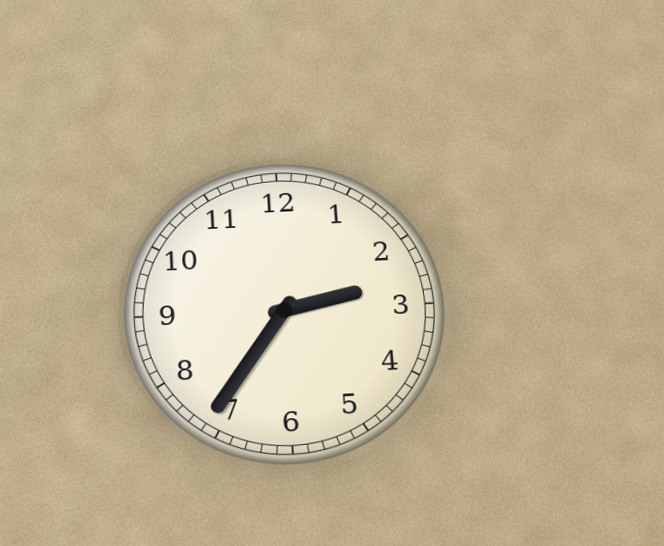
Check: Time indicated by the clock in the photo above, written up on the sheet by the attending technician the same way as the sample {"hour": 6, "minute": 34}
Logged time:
{"hour": 2, "minute": 36}
